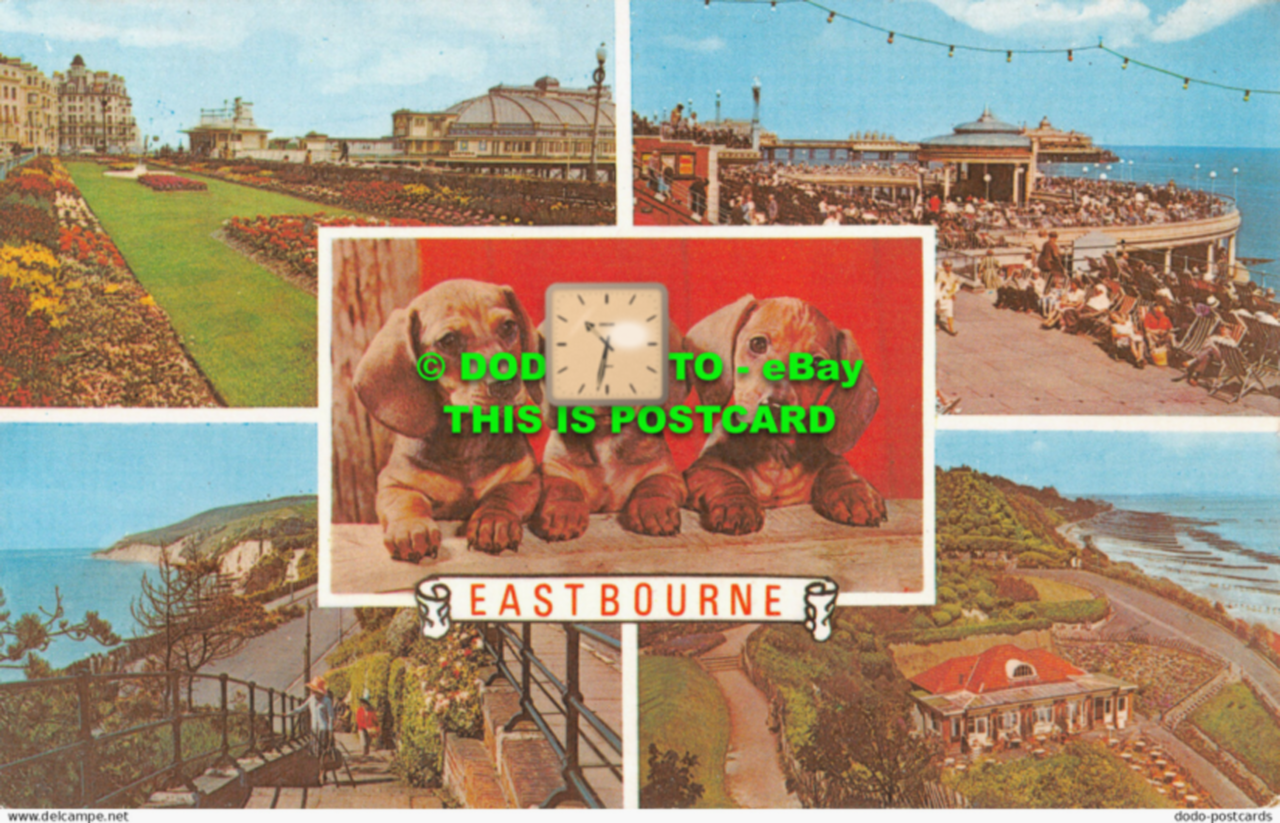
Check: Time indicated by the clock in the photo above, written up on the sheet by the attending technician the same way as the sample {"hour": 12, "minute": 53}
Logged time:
{"hour": 10, "minute": 32}
